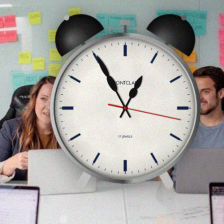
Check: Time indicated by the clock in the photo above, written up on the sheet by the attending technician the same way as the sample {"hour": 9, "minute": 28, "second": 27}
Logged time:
{"hour": 12, "minute": 55, "second": 17}
